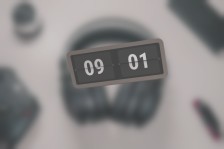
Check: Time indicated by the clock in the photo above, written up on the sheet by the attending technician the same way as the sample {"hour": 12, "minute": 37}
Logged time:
{"hour": 9, "minute": 1}
